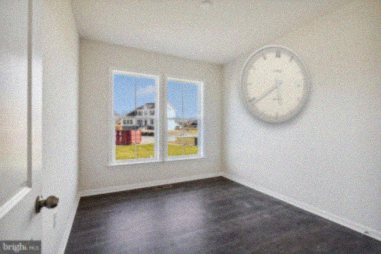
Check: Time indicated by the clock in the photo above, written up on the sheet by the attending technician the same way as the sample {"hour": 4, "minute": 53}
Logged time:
{"hour": 5, "minute": 39}
